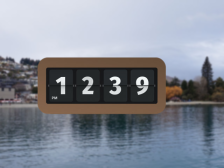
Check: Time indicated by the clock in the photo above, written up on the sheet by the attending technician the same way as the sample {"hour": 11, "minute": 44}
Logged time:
{"hour": 12, "minute": 39}
